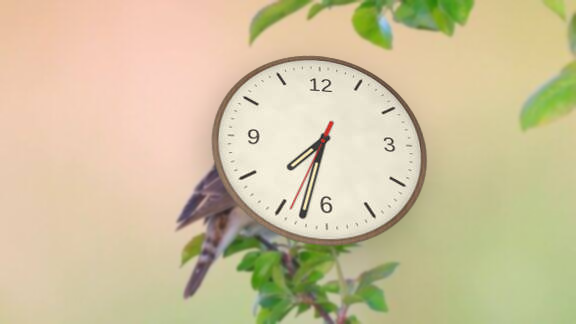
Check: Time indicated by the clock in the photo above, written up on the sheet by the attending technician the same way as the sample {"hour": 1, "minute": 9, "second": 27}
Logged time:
{"hour": 7, "minute": 32, "second": 34}
